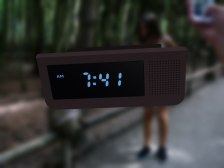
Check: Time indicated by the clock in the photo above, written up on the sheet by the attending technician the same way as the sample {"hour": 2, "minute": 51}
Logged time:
{"hour": 7, "minute": 41}
